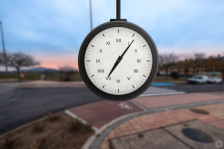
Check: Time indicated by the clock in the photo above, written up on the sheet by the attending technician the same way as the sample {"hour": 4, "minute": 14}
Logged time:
{"hour": 7, "minute": 6}
